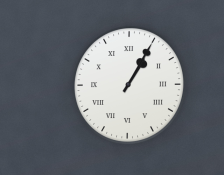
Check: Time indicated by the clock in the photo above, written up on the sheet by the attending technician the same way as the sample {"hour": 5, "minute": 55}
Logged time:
{"hour": 1, "minute": 5}
